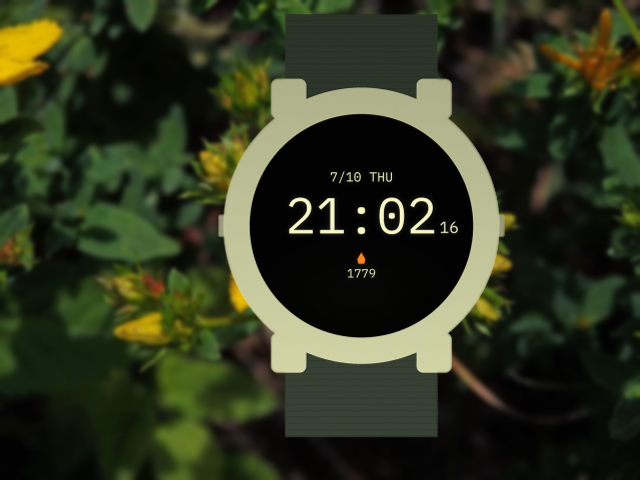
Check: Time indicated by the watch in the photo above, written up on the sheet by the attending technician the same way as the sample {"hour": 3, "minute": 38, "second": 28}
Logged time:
{"hour": 21, "minute": 2, "second": 16}
